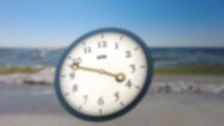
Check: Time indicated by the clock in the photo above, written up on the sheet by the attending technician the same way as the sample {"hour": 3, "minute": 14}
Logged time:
{"hour": 3, "minute": 48}
